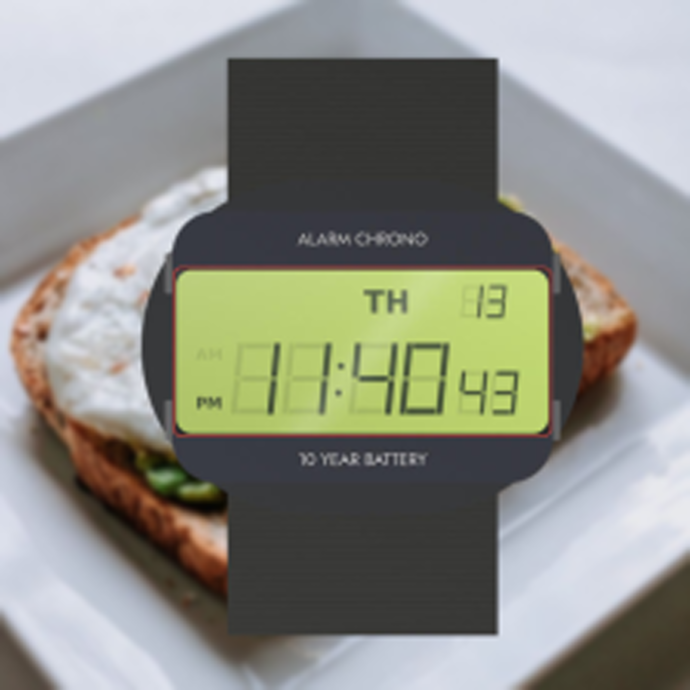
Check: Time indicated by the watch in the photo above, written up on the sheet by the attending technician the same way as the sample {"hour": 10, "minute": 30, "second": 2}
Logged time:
{"hour": 11, "minute": 40, "second": 43}
